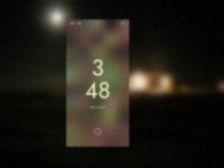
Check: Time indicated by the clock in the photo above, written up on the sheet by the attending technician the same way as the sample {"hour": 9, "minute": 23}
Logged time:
{"hour": 3, "minute": 48}
